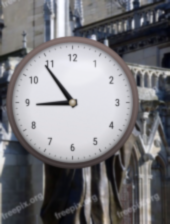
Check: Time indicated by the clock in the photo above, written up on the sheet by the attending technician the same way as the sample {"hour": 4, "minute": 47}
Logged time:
{"hour": 8, "minute": 54}
